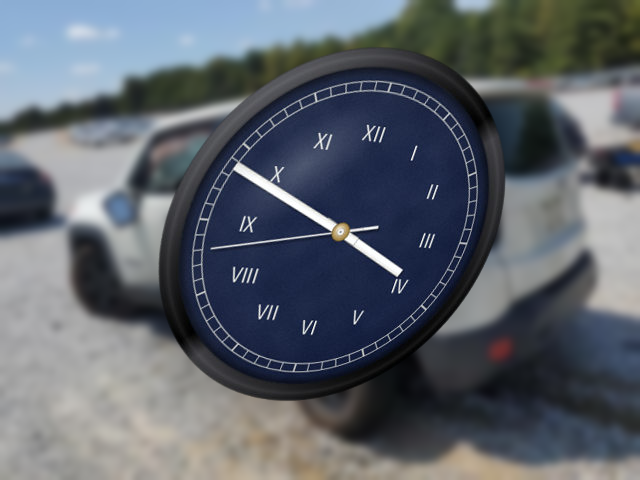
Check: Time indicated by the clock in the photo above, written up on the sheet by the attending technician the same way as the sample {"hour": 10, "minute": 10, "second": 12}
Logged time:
{"hour": 3, "minute": 48, "second": 43}
